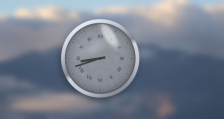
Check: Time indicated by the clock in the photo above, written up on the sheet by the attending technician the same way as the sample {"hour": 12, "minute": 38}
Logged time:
{"hour": 8, "minute": 42}
